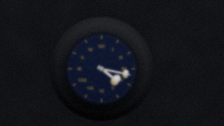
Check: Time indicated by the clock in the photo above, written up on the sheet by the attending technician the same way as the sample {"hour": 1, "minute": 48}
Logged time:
{"hour": 4, "minute": 17}
